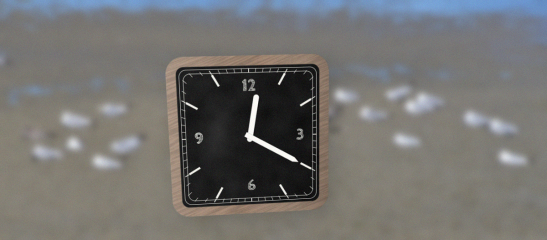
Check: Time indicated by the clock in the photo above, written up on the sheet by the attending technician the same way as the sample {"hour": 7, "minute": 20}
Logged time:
{"hour": 12, "minute": 20}
